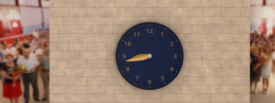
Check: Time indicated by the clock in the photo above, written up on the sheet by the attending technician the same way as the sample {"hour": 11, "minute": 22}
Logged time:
{"hour": 8, "minute": 43}
